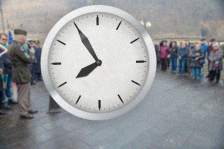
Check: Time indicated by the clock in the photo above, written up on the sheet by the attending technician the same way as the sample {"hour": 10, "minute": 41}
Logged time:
{"hour": 7, "minute": 55}
